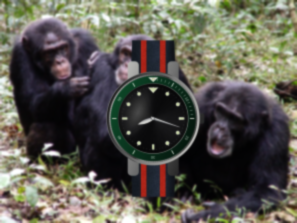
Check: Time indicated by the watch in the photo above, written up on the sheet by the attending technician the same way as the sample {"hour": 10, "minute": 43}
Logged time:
{"hour": 8, "minute": 18}
